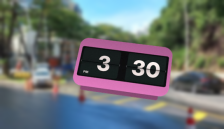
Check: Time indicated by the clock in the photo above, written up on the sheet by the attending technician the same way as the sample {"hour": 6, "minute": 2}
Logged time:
{"hour": 3, "minute": 30}
